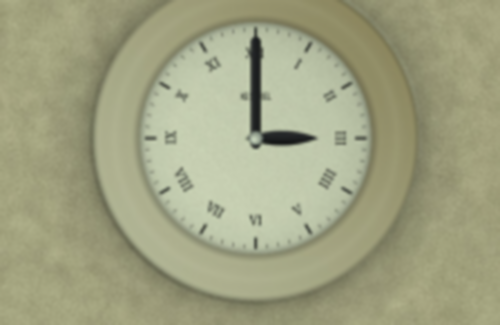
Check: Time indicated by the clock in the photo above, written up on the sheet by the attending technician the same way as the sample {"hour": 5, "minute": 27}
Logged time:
{"hour": 3, "minute": 0}
